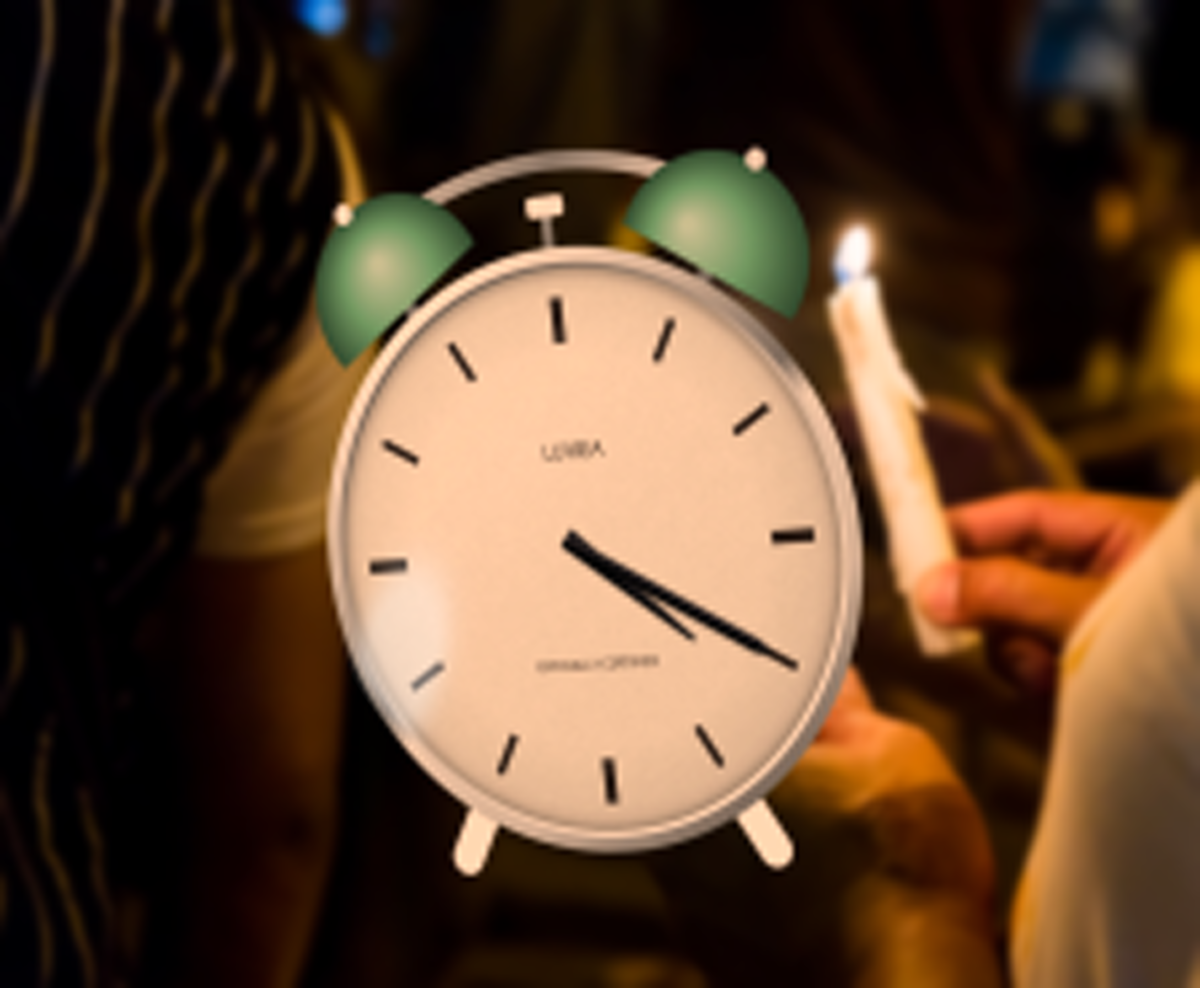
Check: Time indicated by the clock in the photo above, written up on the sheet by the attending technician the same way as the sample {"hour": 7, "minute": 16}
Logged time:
{"hour": 4, "minute": 20}
